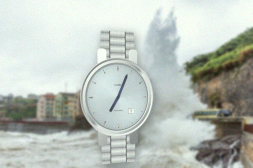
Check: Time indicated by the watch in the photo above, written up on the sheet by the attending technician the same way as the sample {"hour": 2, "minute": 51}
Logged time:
{"hour": 7, "minute": 4}
